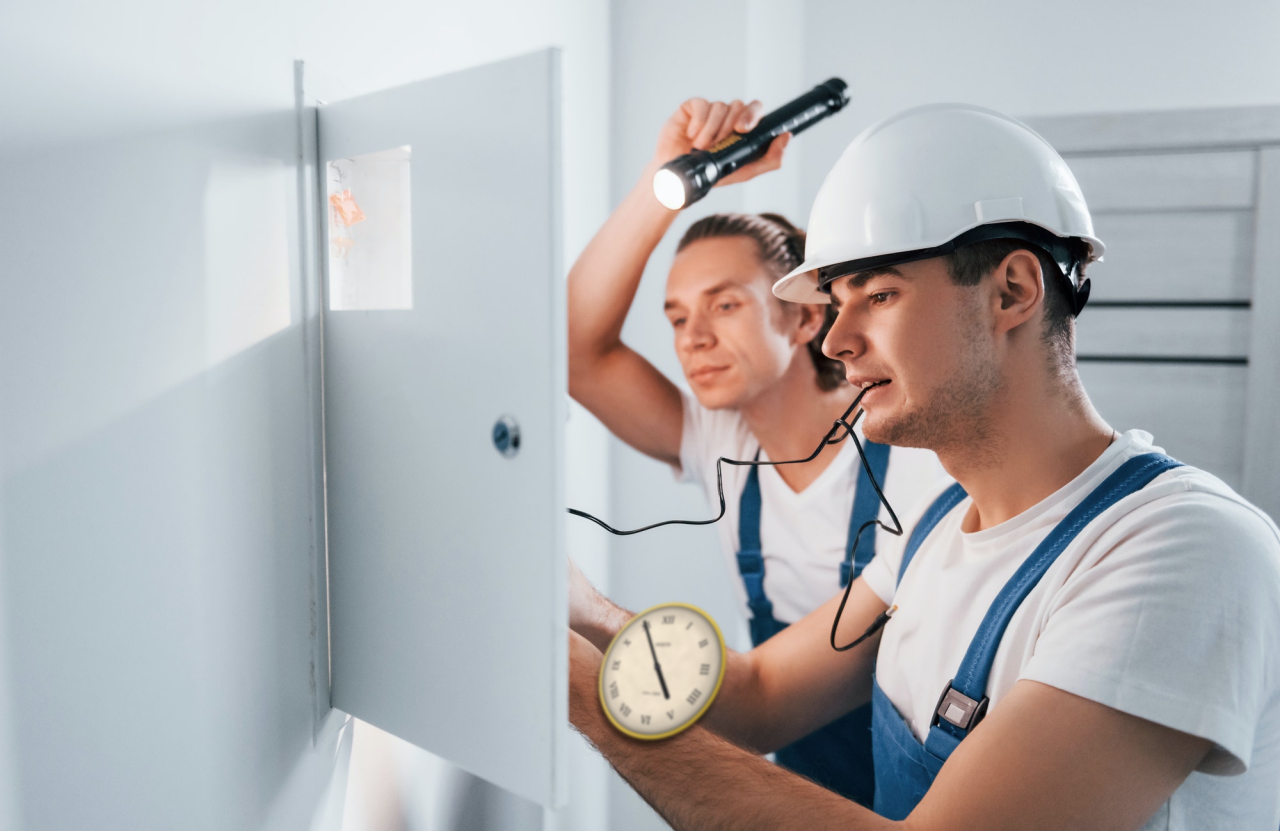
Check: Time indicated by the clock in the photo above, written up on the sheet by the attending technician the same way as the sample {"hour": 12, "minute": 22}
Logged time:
{"hour": 4, "minute": 55}
